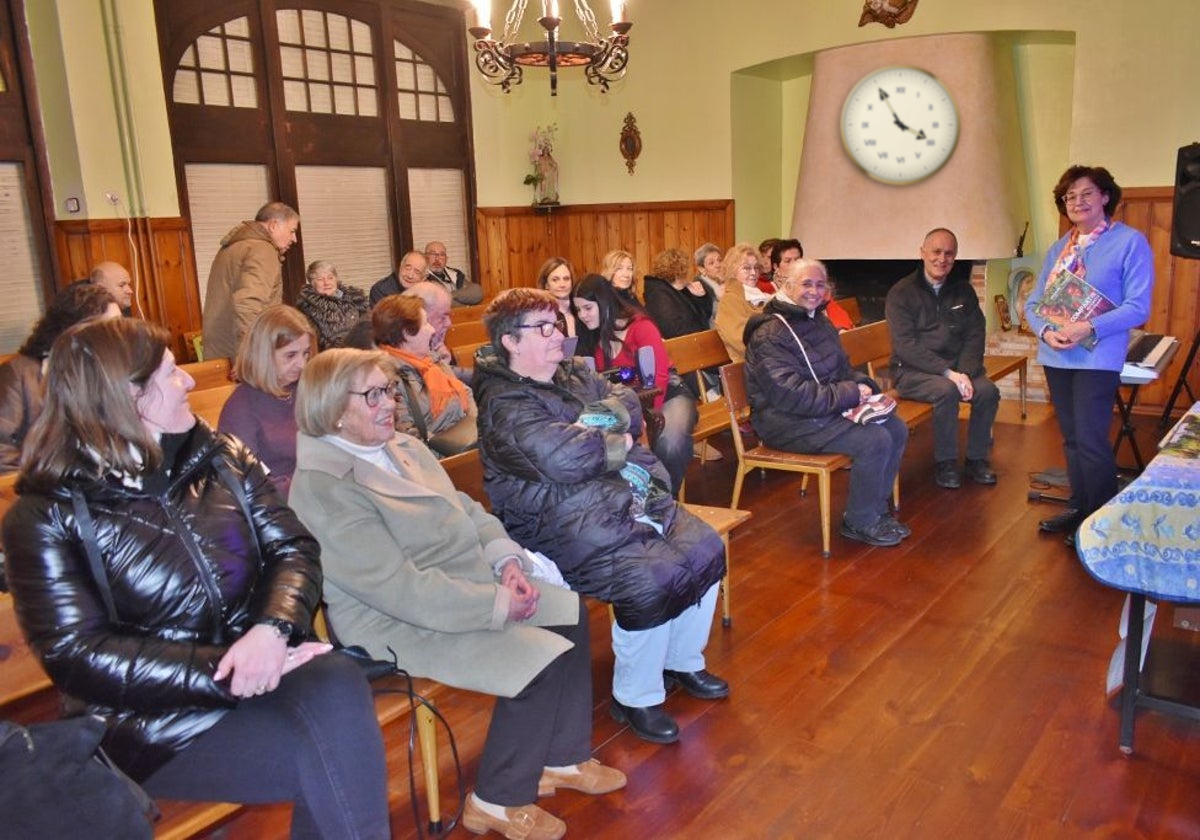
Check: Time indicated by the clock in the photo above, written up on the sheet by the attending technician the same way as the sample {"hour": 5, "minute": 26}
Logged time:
{"hour": 3, "minute": 55}
